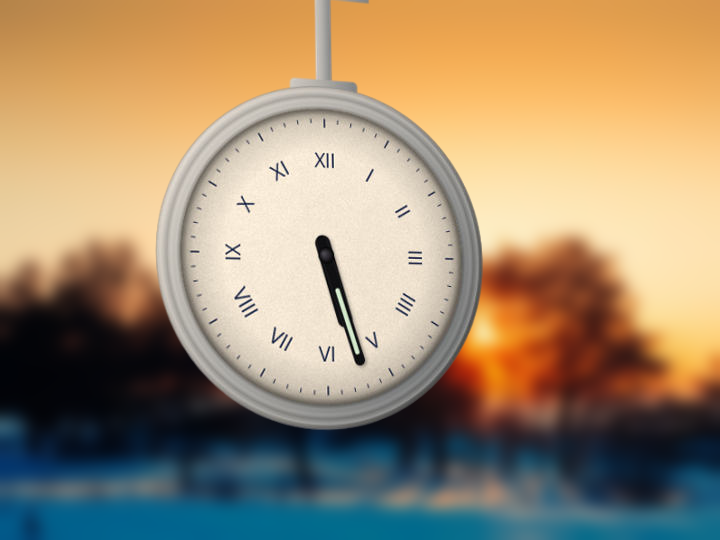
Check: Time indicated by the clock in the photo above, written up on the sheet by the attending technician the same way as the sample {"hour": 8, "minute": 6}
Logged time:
{"hour": 5, "minute": 27}
